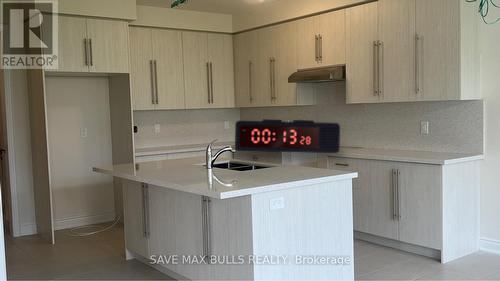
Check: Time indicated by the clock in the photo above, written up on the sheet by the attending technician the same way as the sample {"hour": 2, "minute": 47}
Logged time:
{"hour": 0, "minute": 13}
